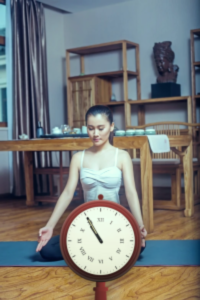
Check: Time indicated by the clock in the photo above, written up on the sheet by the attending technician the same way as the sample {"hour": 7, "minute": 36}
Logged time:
{"hour": 10, "minute": 55}
